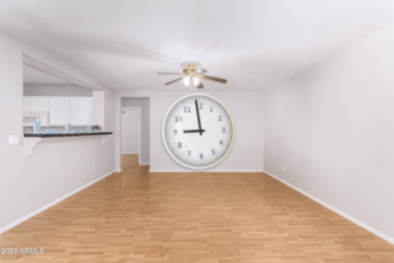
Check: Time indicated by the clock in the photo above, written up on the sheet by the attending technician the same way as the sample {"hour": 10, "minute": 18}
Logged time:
{"hour": 8, "minute": 59}
